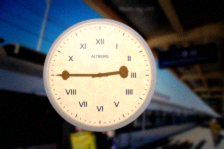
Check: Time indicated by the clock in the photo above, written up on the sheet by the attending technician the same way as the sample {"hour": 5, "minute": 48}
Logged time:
{"hour": 2, "minute": 45}
